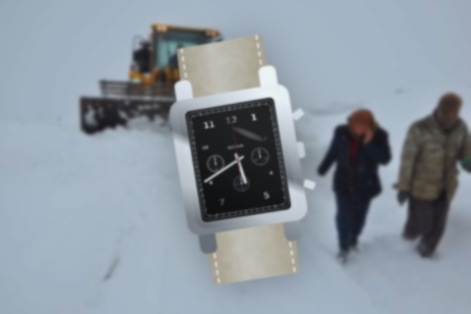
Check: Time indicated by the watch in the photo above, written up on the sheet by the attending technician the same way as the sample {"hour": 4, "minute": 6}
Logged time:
{"hour": 5, "minute": 41}
